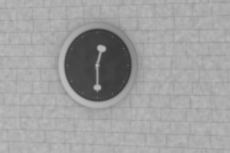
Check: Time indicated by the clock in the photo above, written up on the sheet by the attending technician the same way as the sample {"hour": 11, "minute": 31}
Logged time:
{"hour": 12, "minute": 30}
